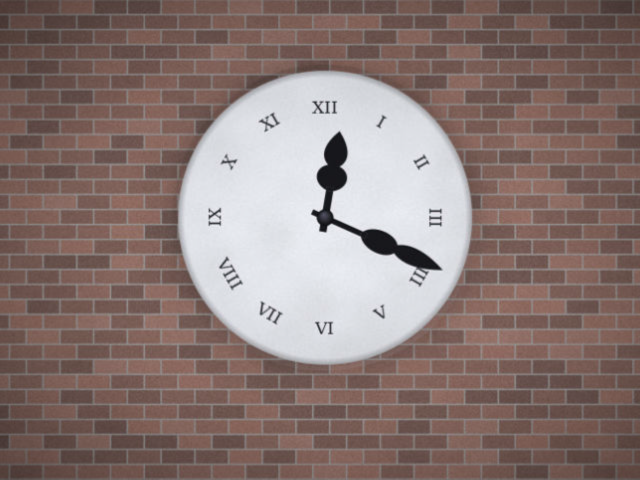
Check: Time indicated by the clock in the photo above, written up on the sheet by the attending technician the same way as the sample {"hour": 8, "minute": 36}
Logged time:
{"hour": 12, "minute": 19}
